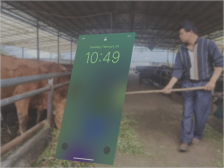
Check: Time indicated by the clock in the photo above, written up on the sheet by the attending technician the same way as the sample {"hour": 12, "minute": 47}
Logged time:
{"hour": 10, "minute": 49}
